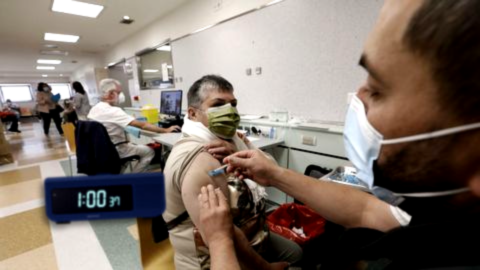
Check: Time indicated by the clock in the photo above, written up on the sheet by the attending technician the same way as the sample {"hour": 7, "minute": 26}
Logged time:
{"hour": 1, "minute": 0}
